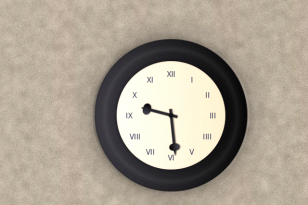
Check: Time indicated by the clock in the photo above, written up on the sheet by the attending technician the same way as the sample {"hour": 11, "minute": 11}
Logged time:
{"hour": 9, "minute": 29}
